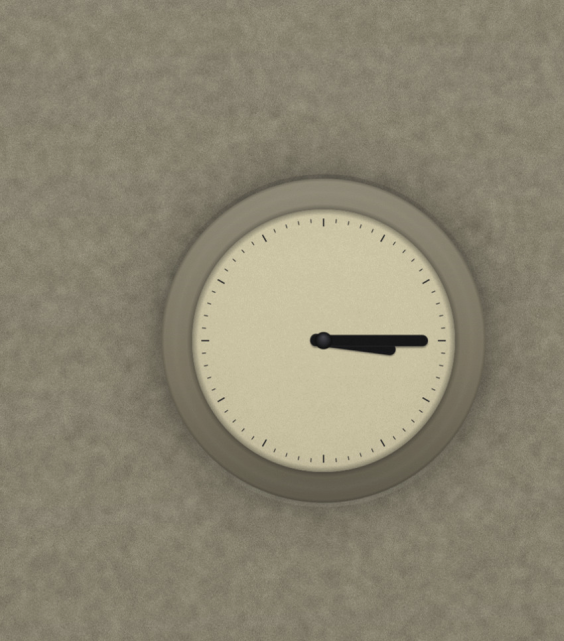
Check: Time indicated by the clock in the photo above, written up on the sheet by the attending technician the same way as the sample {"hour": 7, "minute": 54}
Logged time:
{"hour": 3, "minute": 15}
